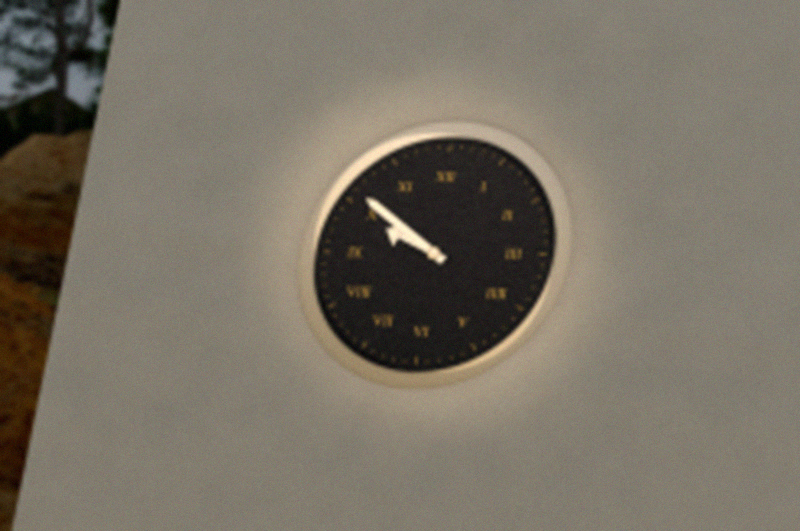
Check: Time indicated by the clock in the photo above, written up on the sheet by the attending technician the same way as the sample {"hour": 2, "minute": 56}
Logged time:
{"hour": 9, "minute": 51}
